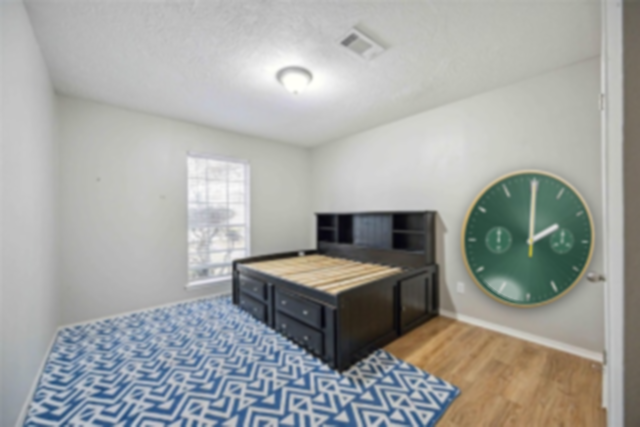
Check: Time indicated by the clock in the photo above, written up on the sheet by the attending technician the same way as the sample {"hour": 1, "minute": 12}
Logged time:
{"hour": 2, "minute": 0}
